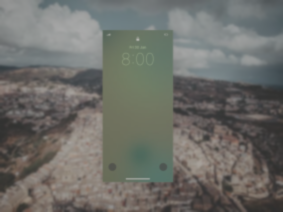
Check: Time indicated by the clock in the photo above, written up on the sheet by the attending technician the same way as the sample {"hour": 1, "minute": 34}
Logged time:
{"hour": 8, "minute": 0}
